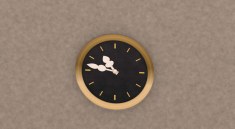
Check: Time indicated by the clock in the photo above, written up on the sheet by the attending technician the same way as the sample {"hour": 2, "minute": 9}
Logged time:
{"hour": 10, "minute": 47}
